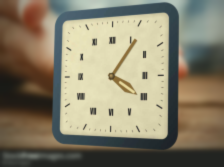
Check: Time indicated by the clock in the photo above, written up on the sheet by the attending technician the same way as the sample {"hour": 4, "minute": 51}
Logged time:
{"hour": 4, "minute": 6}
